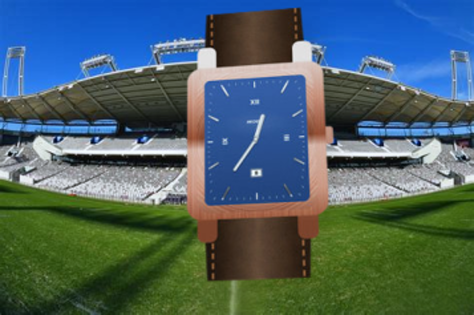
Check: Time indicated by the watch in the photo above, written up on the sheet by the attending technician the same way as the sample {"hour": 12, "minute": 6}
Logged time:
{"hour": 12, "minute": 36}
